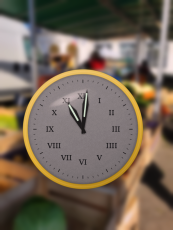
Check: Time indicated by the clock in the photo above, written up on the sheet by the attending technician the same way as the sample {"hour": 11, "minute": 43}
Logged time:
{"hour": 11, "minute": 1}
